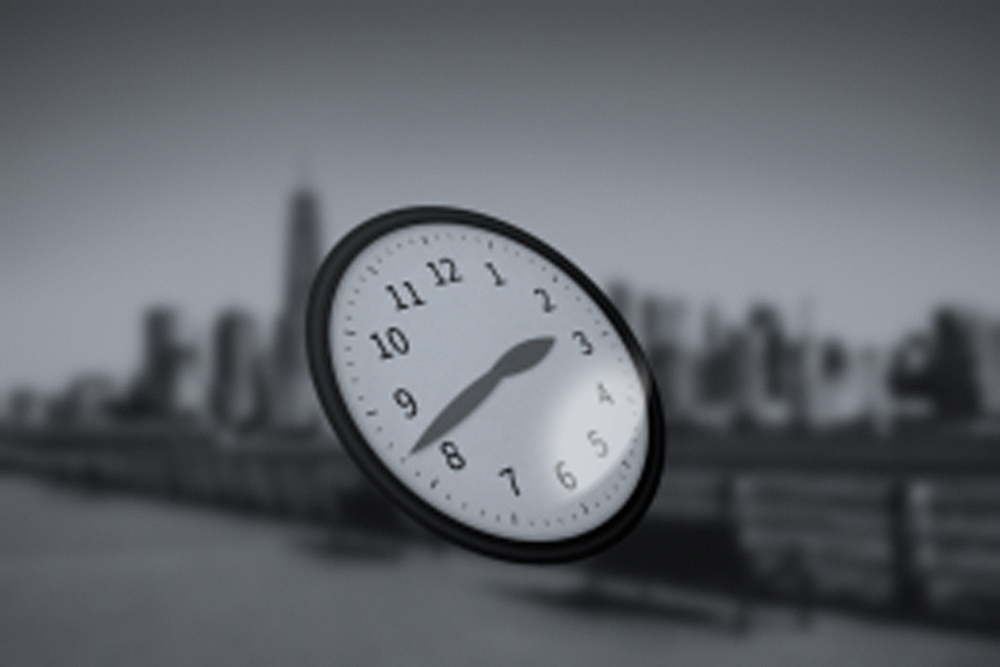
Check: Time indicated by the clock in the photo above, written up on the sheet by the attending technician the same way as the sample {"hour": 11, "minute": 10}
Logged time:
{"hour": 2, "minute": 42}
